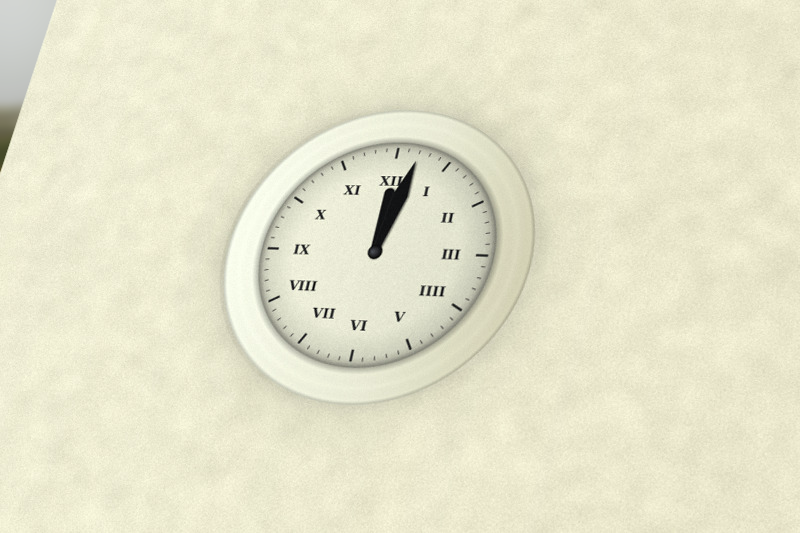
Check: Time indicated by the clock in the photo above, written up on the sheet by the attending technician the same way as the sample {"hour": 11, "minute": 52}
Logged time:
{"hour": 12, "minute": 2}
